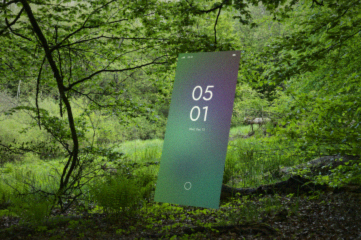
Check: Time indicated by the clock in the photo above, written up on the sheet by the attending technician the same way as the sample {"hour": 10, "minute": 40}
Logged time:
{"hour": 5, "minute": 1}
